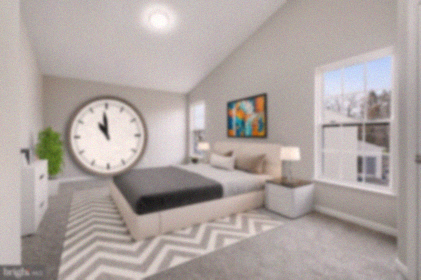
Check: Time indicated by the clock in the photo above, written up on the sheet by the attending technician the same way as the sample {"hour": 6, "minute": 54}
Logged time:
{"hour": 10, "minute": 59}
